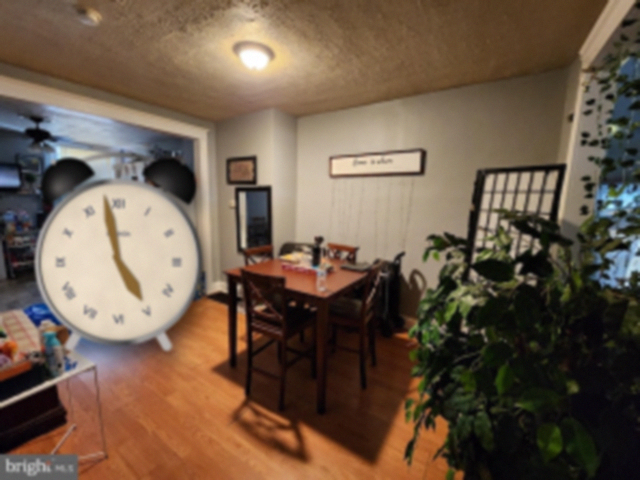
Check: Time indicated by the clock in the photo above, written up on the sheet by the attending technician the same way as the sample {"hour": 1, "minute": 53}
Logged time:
{"hour": 4, "minute": 58}
